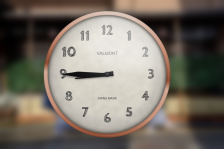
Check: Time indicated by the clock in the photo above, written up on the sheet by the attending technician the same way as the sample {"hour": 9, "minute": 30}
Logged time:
{"hour": 8, "minute": 45}
